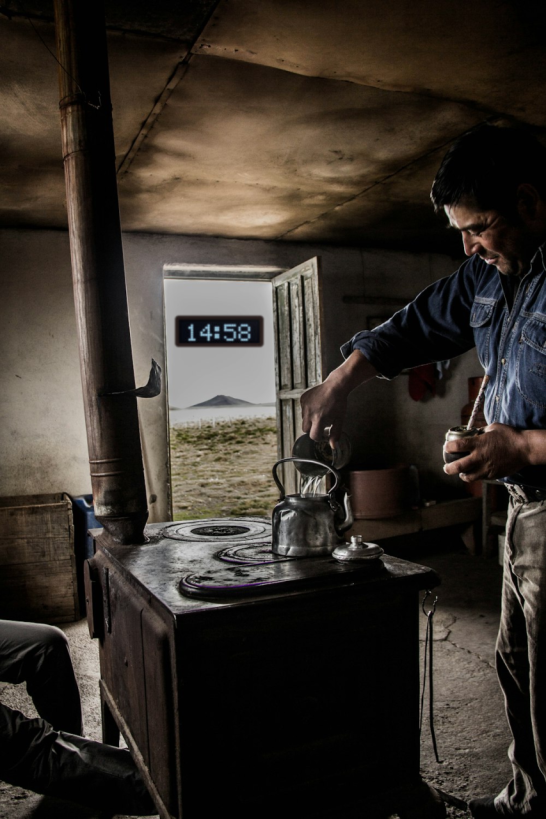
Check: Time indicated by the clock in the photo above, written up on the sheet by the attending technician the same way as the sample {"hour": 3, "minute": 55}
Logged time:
{"hour": 14, "minute": 58}
